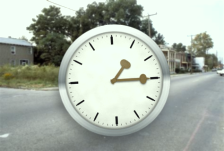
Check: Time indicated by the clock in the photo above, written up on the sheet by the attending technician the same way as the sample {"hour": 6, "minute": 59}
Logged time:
{"hour": 1, "minute": 15}
